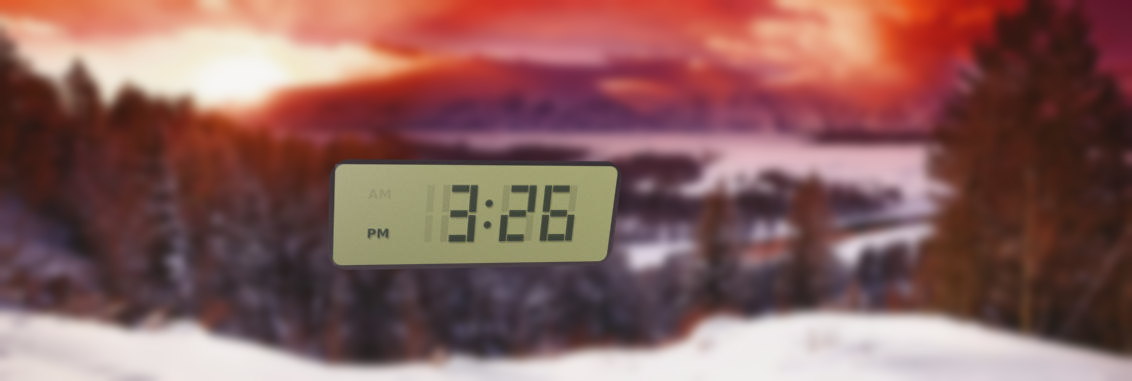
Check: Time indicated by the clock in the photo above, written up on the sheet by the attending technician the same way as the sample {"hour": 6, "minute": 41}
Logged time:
{"hour": 3, "minute": 26}
